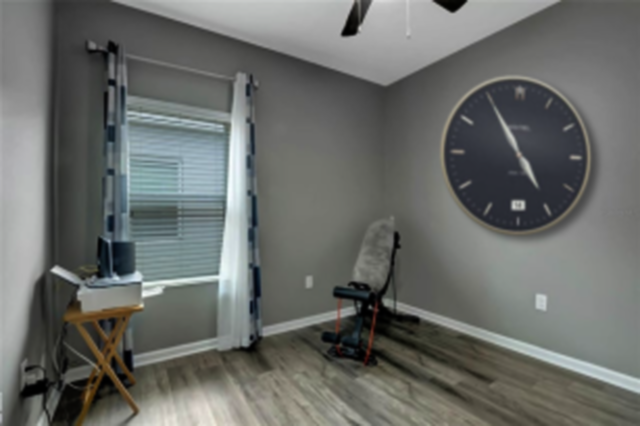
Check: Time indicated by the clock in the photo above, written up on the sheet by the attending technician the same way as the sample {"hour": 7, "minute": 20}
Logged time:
{"hour": 4, "minute": 55}
